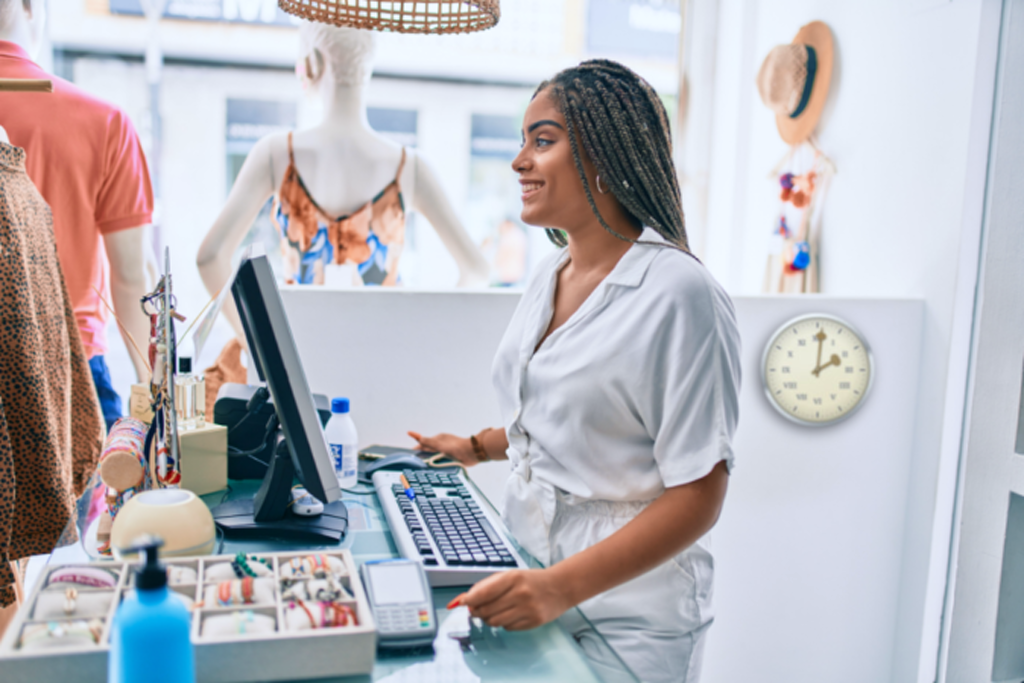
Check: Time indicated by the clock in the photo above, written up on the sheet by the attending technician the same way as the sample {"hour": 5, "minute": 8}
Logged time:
{"hour": 2, "minute": 1}
